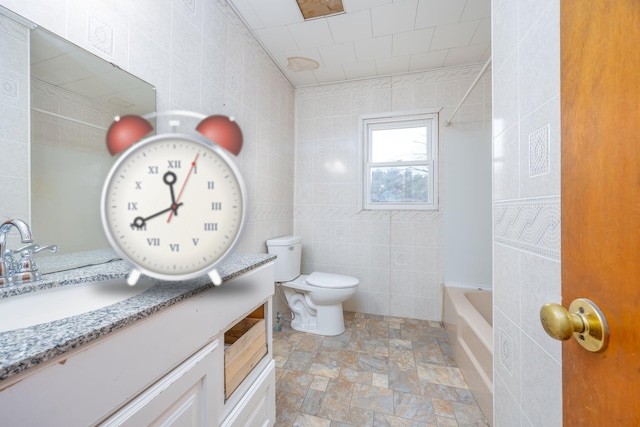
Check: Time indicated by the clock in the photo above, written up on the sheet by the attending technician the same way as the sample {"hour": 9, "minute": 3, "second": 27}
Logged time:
{"hour": 11, "minute": 41, "second": 4}
